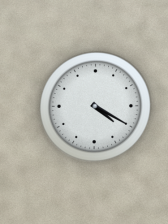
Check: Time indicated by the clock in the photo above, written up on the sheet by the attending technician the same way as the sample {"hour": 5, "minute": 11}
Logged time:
{"hour": 4, "minute": 20}
